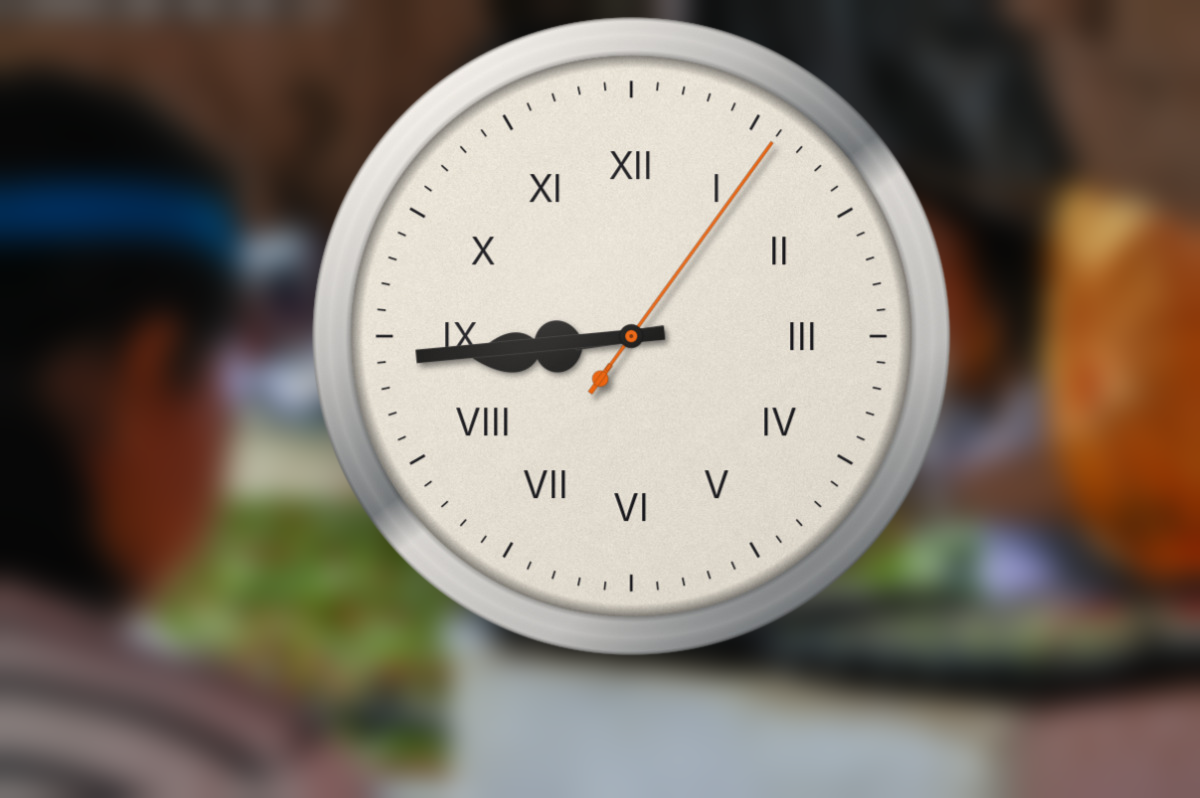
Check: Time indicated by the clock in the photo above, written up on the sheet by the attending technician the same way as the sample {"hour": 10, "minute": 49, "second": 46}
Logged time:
{"hour": 8, "minute": 44, "second": 6}
